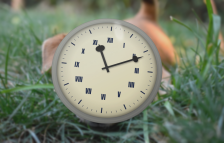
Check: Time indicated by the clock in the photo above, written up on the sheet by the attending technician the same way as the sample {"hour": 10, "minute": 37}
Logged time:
{"hour": 11, "minute": 11}
